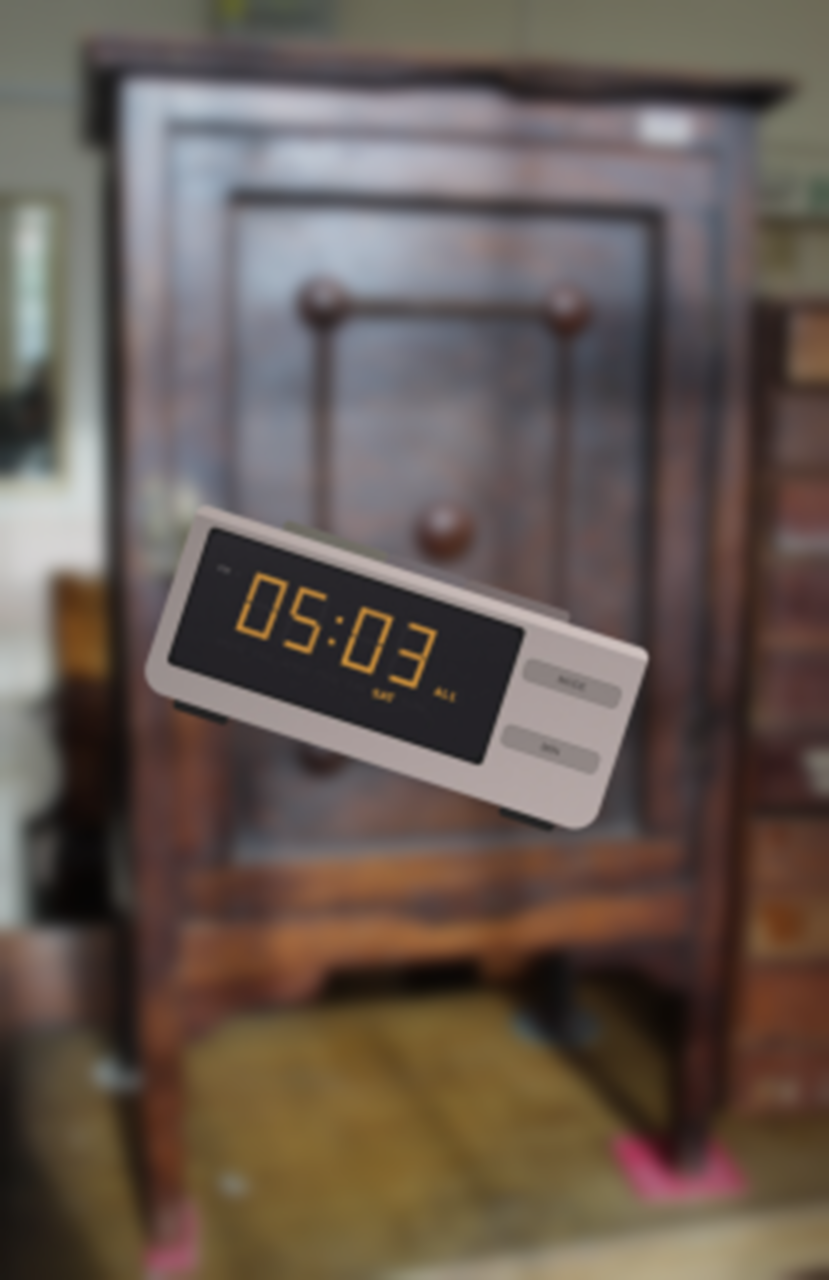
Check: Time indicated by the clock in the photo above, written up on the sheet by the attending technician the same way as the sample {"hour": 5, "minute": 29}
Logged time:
{"hour": 5, "minute": 3}
